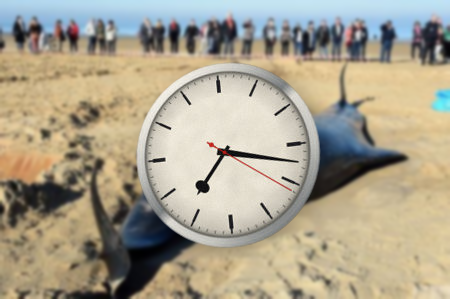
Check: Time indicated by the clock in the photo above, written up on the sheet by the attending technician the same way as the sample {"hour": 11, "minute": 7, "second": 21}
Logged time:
{"hour": 7, "minute": 17, "second": 21}
